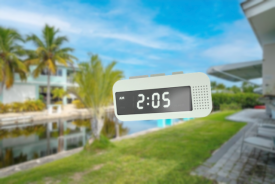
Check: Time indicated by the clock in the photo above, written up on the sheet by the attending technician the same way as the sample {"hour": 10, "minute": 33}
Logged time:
{"hour": 2, "minute": 5}
